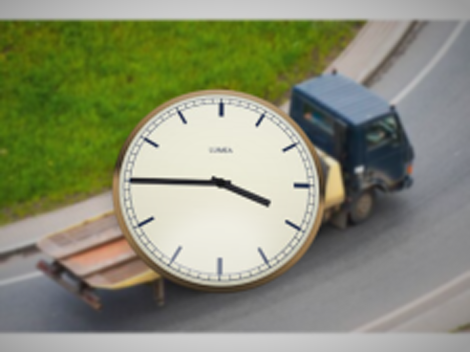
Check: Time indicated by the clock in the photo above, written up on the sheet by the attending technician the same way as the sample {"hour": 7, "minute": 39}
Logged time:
{"hour": 3, "minute": 45}
